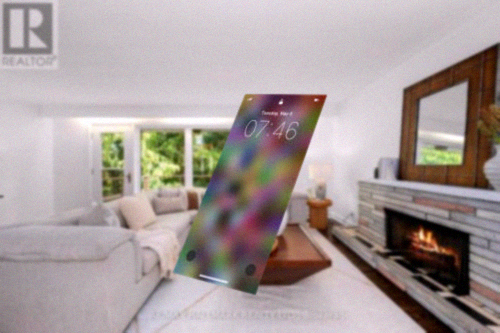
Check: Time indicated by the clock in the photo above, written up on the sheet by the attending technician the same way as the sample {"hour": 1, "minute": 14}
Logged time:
{"hour": 7, "minute": 46}
